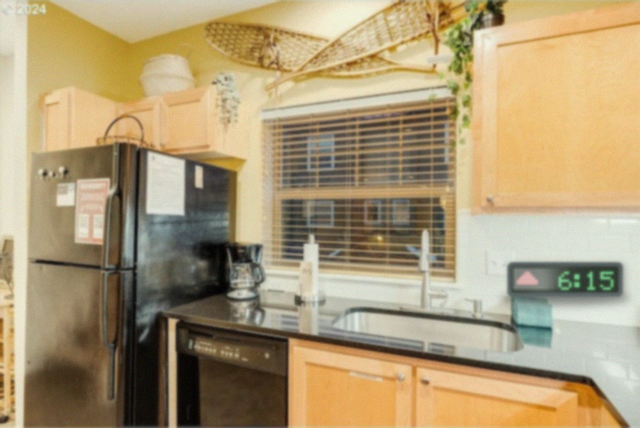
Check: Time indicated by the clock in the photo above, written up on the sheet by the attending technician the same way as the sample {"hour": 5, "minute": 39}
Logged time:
{"hour": 6, "minute": 15}
